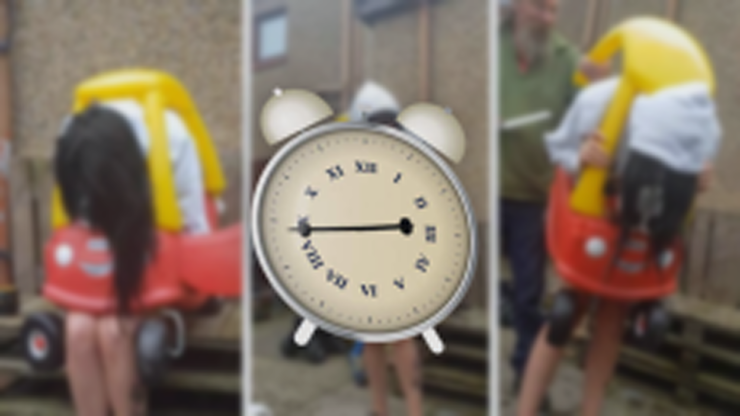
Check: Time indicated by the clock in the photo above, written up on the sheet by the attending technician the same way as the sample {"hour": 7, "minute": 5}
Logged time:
{"hour": 2, "minute": 44}
